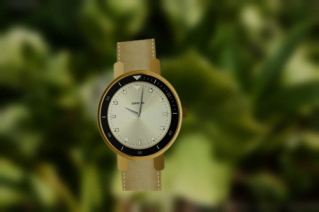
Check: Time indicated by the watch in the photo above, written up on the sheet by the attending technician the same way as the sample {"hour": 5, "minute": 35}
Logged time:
{"hour": 10, "minute": 2}
